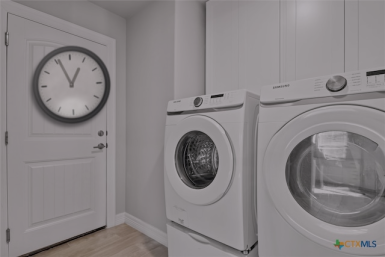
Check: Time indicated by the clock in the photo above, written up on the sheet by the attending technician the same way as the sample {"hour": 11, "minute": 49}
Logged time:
{"hour": 12, "minute": 56}
